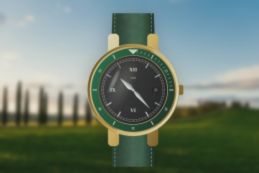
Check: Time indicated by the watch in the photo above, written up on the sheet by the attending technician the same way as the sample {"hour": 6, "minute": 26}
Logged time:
{"hour": 10, "minute": 23}
